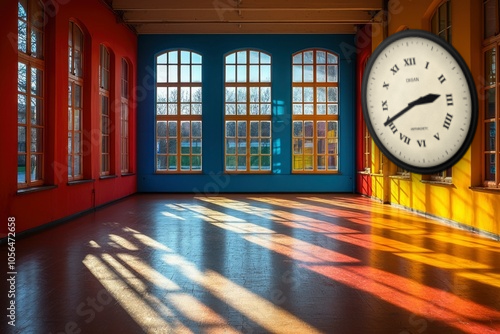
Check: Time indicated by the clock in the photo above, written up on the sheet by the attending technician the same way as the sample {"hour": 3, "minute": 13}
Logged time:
{"hour": 2, "minute": 41}
